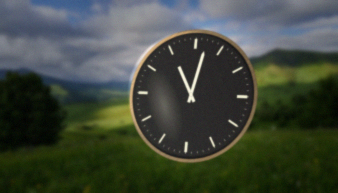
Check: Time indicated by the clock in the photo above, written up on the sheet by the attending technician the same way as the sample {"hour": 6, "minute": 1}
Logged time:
{"hour": 11, "minute": 2}
